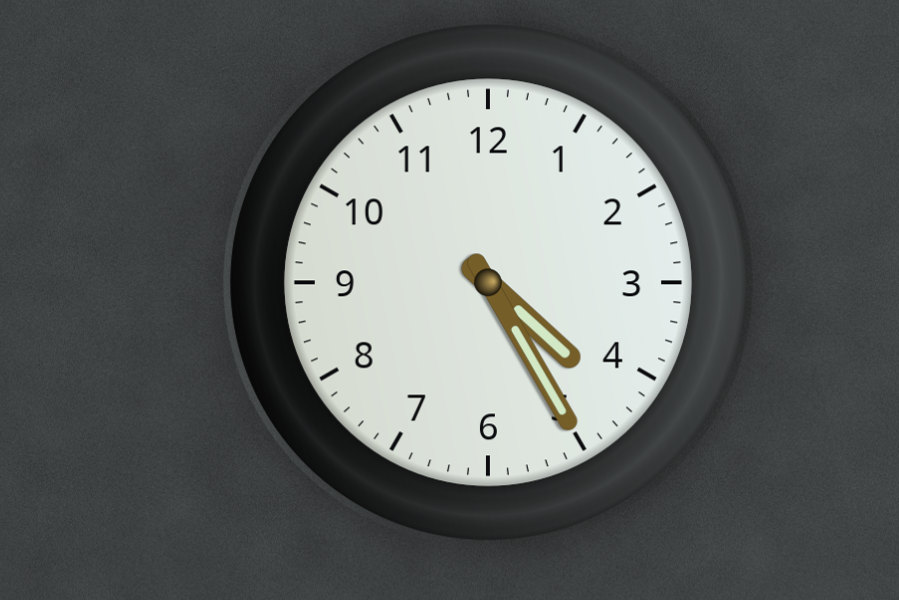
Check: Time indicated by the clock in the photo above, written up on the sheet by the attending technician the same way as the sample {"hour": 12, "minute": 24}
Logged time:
{"hour": 4, "minute": 25}
